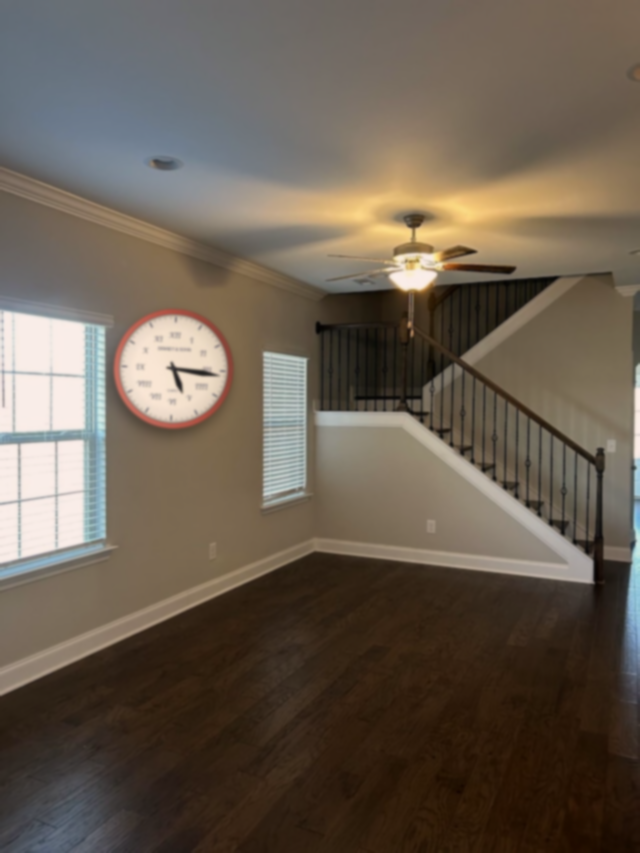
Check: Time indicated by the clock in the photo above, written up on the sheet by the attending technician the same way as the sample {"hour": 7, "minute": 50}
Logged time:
{"hour": 5, "minute": 16}
